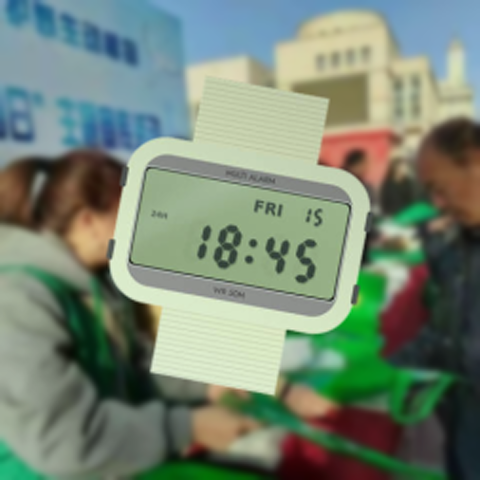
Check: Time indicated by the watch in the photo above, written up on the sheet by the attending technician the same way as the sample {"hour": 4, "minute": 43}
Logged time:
{"hour": 18, "minute": 45}
